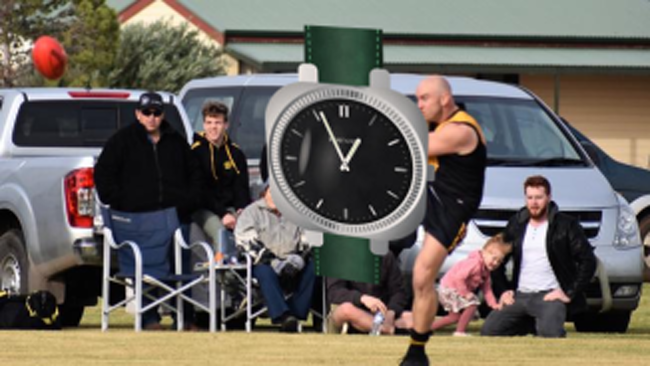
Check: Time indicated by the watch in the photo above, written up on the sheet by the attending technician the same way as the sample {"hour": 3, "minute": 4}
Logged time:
{"hour": 12, "minute": 56}
